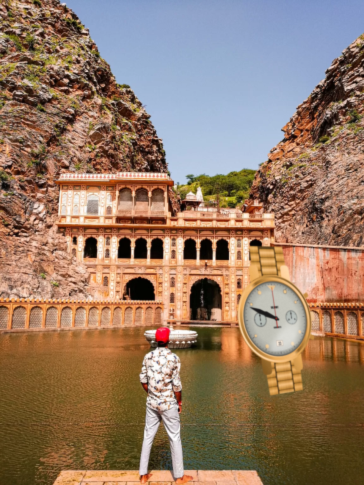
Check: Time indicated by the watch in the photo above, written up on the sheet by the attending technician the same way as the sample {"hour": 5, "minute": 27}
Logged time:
{"hour": 9, "minute": 49}
